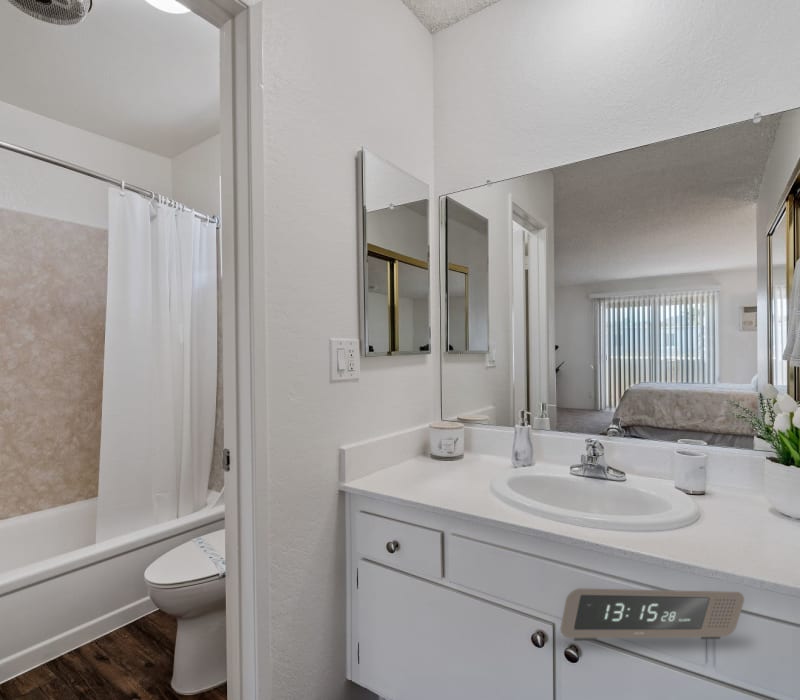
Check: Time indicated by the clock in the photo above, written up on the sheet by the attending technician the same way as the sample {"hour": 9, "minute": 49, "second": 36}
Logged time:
{"hour": 13, "minute": 15, "second": 28}
